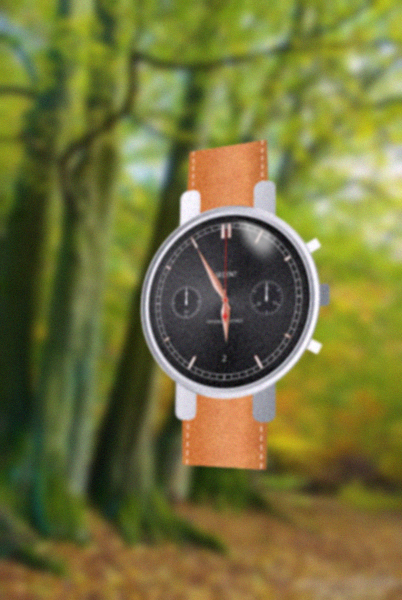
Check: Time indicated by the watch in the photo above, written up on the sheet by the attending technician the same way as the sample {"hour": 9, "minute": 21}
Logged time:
{"hour": 5, "minute": 55}
